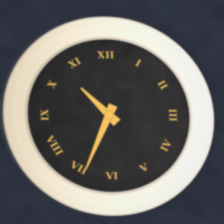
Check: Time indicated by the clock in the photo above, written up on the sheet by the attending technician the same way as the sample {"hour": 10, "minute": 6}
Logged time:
{"hour": 10, "minute": 34}
